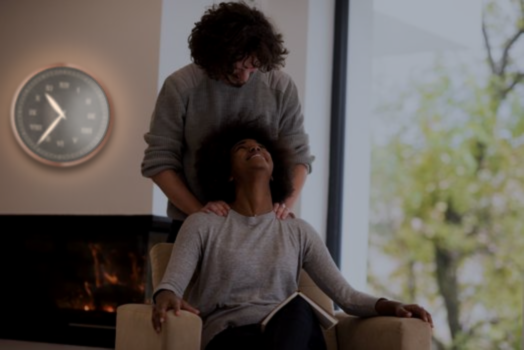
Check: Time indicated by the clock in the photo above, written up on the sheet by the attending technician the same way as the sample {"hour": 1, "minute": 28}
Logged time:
{"hour": 10, "minute": 36}
